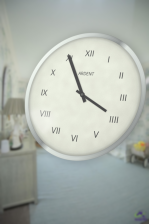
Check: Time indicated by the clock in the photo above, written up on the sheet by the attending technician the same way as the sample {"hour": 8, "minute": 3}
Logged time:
{"hour": 3, "minute": 55}
